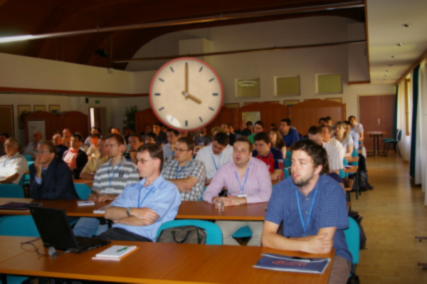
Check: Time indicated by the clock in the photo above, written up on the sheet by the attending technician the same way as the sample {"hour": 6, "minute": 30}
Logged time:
{"hour": 4, "minute": 0}
